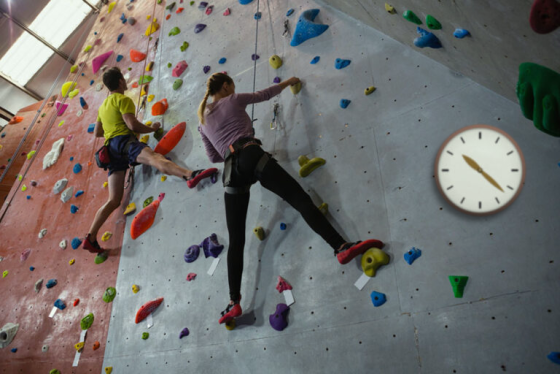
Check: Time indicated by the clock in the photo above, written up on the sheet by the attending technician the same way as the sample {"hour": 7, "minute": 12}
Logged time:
{"hour": 10, "minute": 22}
